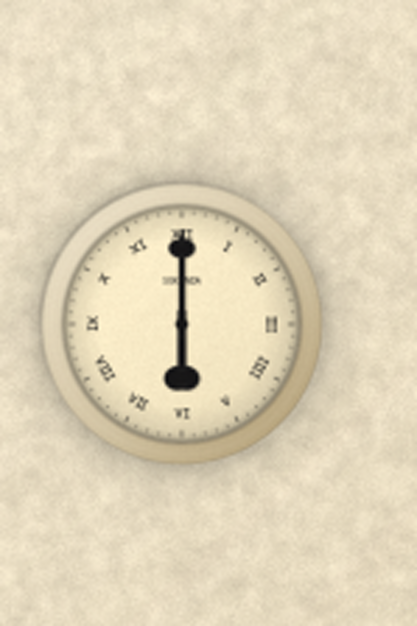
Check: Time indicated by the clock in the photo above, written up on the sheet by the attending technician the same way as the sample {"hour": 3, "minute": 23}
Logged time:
{"hour": 6, "minute": 0}
